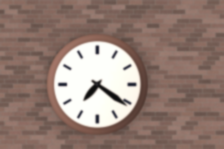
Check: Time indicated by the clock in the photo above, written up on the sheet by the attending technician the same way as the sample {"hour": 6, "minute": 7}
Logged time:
{"hour": 7, "minute": 21}
